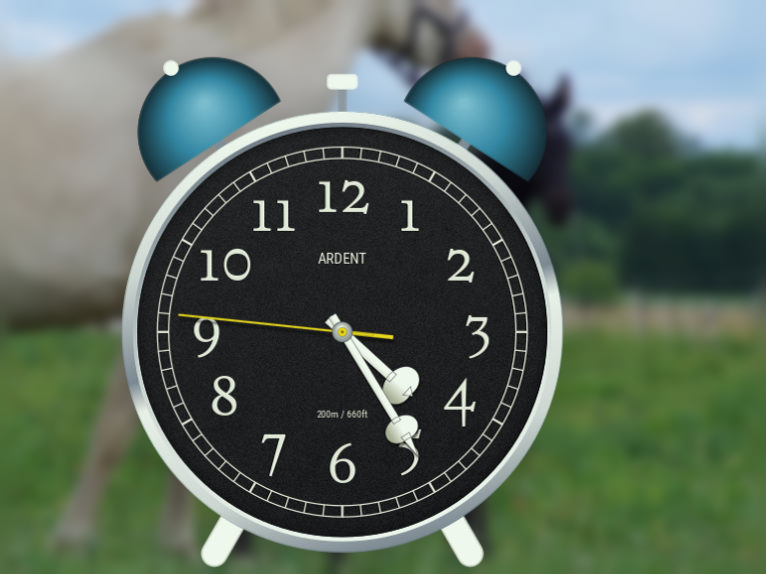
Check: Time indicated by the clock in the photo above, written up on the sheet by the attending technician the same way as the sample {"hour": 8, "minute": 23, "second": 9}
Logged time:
{"hour": 4, "minute": 24, "second": 46}
